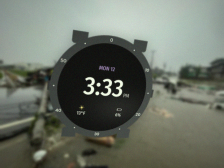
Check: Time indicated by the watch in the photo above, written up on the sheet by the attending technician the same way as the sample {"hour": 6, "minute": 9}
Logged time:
{"hour": 3, "minute": 33}
